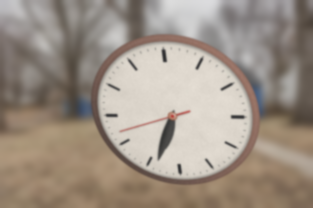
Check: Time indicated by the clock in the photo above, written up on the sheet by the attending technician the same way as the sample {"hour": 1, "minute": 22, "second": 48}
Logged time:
{"hour": 6, "minute": 33, "second": 42}
